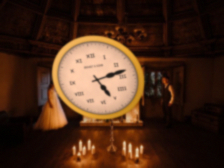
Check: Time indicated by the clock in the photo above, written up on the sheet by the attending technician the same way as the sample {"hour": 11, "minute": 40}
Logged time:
{"hour": 5, "minute": 13}
